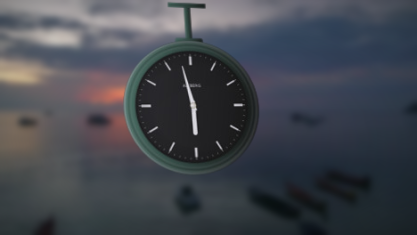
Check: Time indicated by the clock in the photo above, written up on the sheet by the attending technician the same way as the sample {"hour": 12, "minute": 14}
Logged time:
{"hour": 5, "minute": 58}
